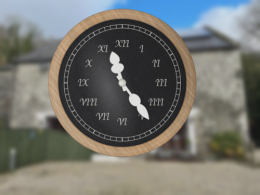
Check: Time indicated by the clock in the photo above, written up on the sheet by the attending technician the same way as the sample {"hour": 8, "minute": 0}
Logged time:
{"hour": 11, "minute": 24}
